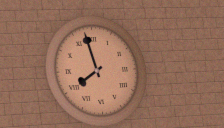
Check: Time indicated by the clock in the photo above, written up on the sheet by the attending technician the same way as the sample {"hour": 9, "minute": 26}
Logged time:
{"hour": 7, "minute": 58}
